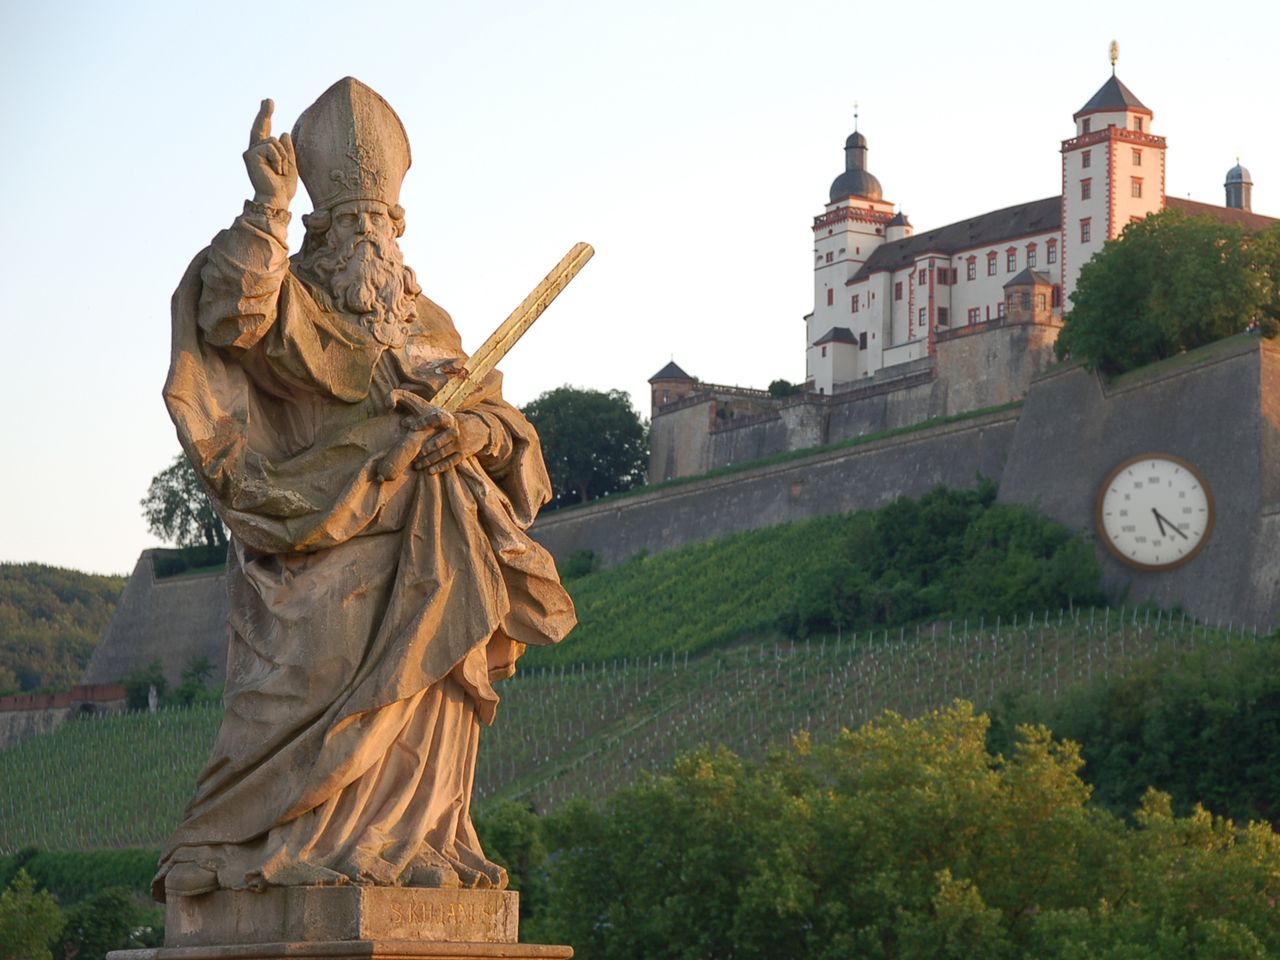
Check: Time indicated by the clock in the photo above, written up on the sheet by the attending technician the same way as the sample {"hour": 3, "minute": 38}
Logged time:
{"hour": 5, "minute": 22}
